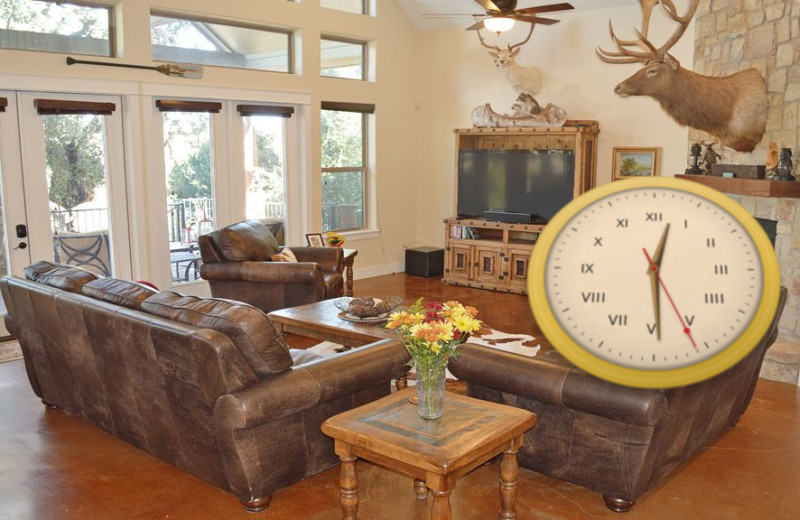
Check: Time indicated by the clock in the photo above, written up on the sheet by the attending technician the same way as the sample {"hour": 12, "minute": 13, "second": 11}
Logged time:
{"hour": 12, "minute": 29, "second": 26}
